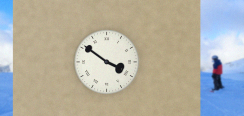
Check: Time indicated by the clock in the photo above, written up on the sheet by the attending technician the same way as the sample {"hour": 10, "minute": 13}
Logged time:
{"hour": 3, "minute": 51}
